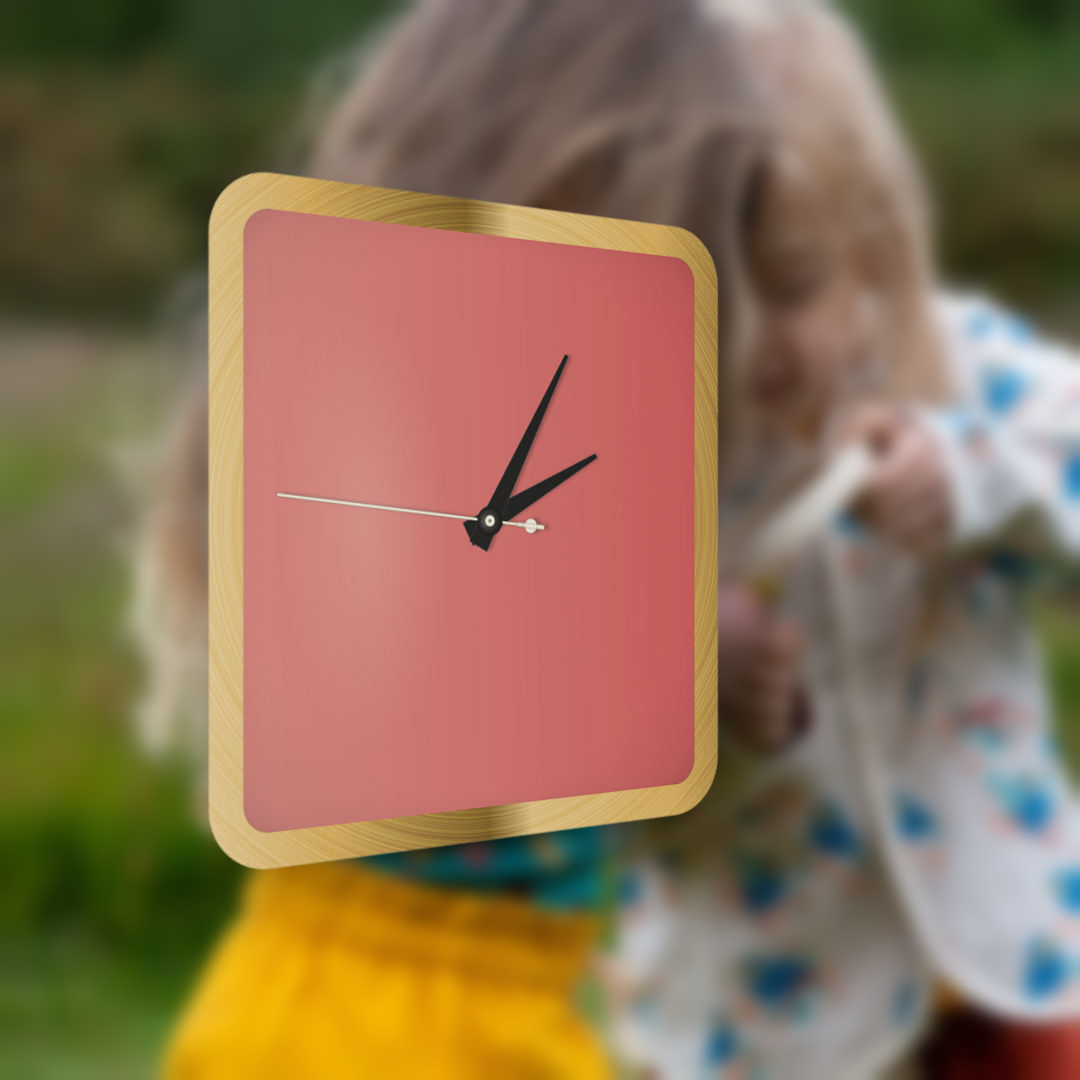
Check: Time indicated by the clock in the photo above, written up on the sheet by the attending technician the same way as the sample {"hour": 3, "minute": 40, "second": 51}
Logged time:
{"hour": 2, "minute": 4, "second": 46}
